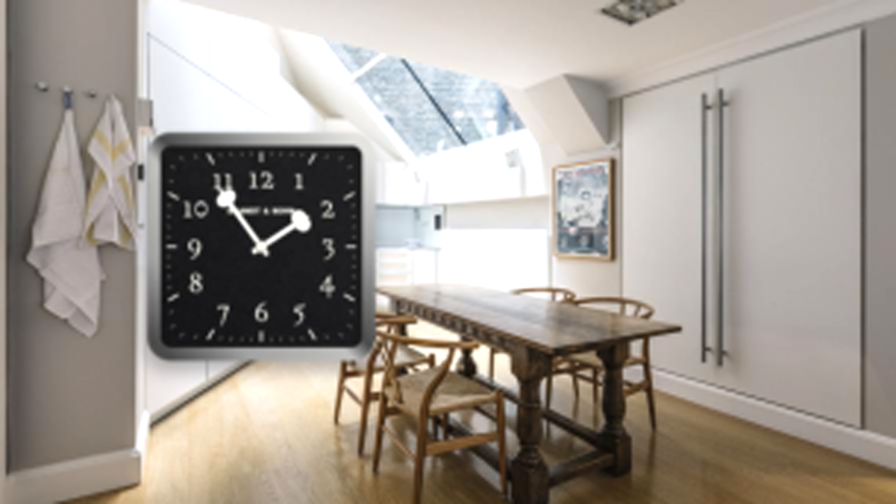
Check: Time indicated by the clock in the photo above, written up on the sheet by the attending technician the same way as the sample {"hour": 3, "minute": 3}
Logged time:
{"hour": 1, "minute": 54}
